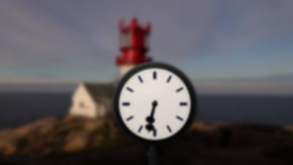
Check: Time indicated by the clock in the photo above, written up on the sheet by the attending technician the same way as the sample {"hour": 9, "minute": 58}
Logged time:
{"hour": 6, "minute": 32}
